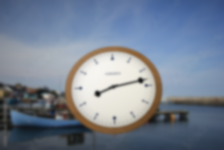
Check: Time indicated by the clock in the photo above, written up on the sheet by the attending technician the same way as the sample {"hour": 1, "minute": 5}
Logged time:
{"hour": 8, "minute": 13}
